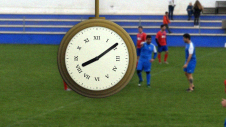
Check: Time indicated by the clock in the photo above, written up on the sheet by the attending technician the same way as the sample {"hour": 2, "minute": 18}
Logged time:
{"hour": 8, "minute": 9}
